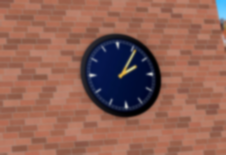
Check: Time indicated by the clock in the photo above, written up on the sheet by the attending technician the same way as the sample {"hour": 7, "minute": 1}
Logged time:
{"hour": 2, "minute": 6}
